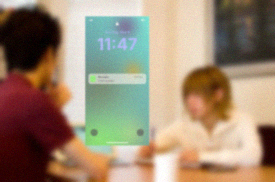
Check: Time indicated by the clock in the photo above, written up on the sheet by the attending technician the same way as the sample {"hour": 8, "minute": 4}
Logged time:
{"hour": 11, "minute": 47}
